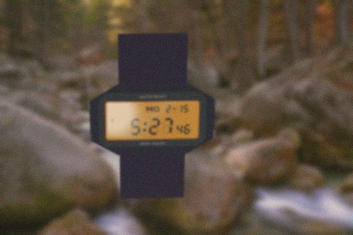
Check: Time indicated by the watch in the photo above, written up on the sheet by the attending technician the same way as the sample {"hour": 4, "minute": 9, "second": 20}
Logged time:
{"hour": 5, "minute": 27, "second": 46}
